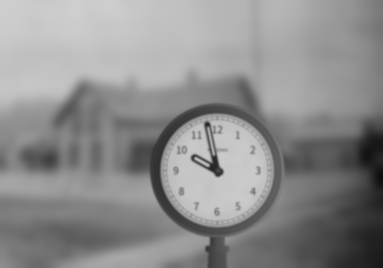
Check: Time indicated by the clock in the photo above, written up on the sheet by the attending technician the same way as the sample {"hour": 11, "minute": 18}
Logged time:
{"hour": 9, "minute": 58}
